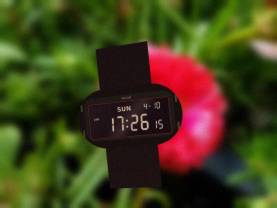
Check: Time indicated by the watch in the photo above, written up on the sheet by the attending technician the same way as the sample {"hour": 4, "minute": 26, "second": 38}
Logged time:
{"hour": 17, "minute": 26, "second": 15}
